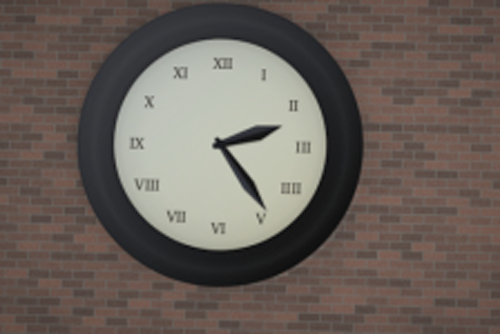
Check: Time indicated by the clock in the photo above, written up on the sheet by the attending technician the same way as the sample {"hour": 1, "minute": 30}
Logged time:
{"hour": 2, "minute": 24}
